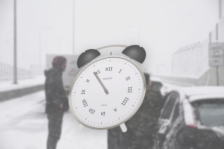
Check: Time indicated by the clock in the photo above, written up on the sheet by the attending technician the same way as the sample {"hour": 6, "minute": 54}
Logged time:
{"hour": 10, "minute": 54}
